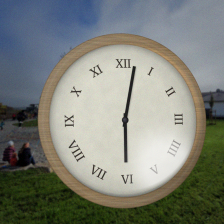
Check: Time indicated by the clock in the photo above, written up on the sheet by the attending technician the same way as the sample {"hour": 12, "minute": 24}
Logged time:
{"hour": 6, "minute": 2}
